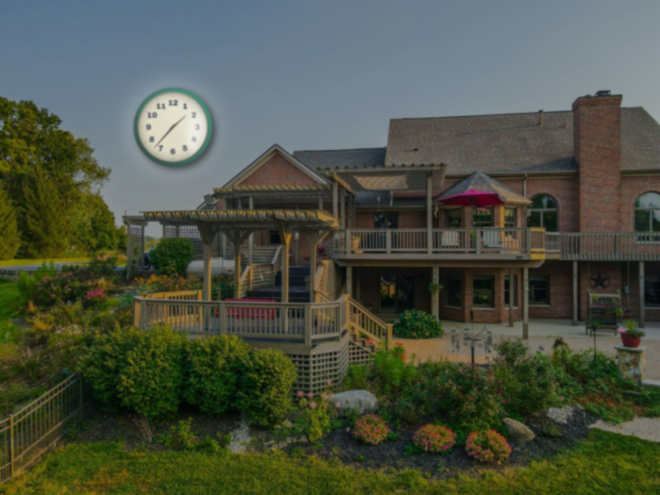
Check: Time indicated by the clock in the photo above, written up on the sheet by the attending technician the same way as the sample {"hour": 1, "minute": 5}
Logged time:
{"hour": 1, "minute": 37}
